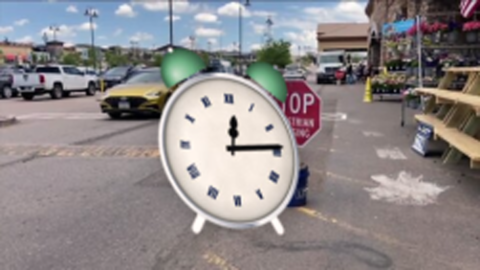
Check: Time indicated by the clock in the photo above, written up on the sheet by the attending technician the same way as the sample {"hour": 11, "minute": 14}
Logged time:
{"hour": 12, "minute": 14}
